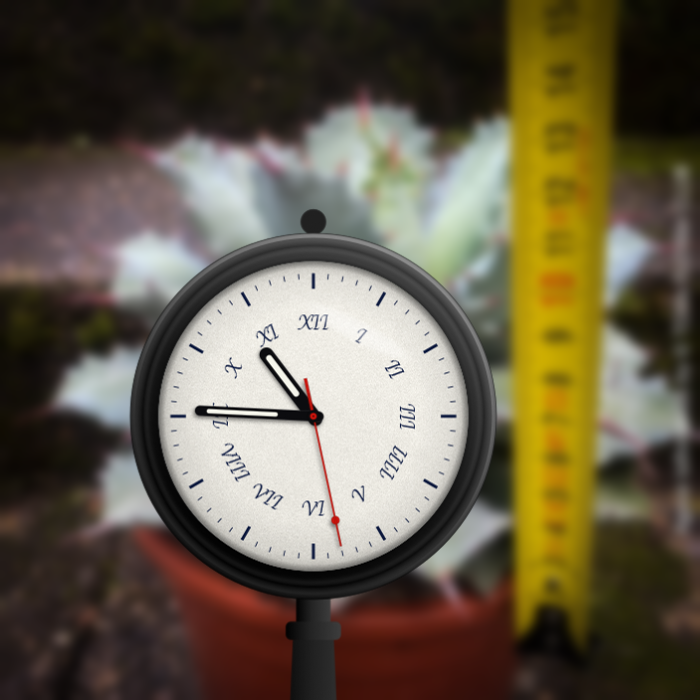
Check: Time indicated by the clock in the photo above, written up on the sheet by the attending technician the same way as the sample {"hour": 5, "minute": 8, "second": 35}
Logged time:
{"hour": 10, "minute": 45, "second": 28}
